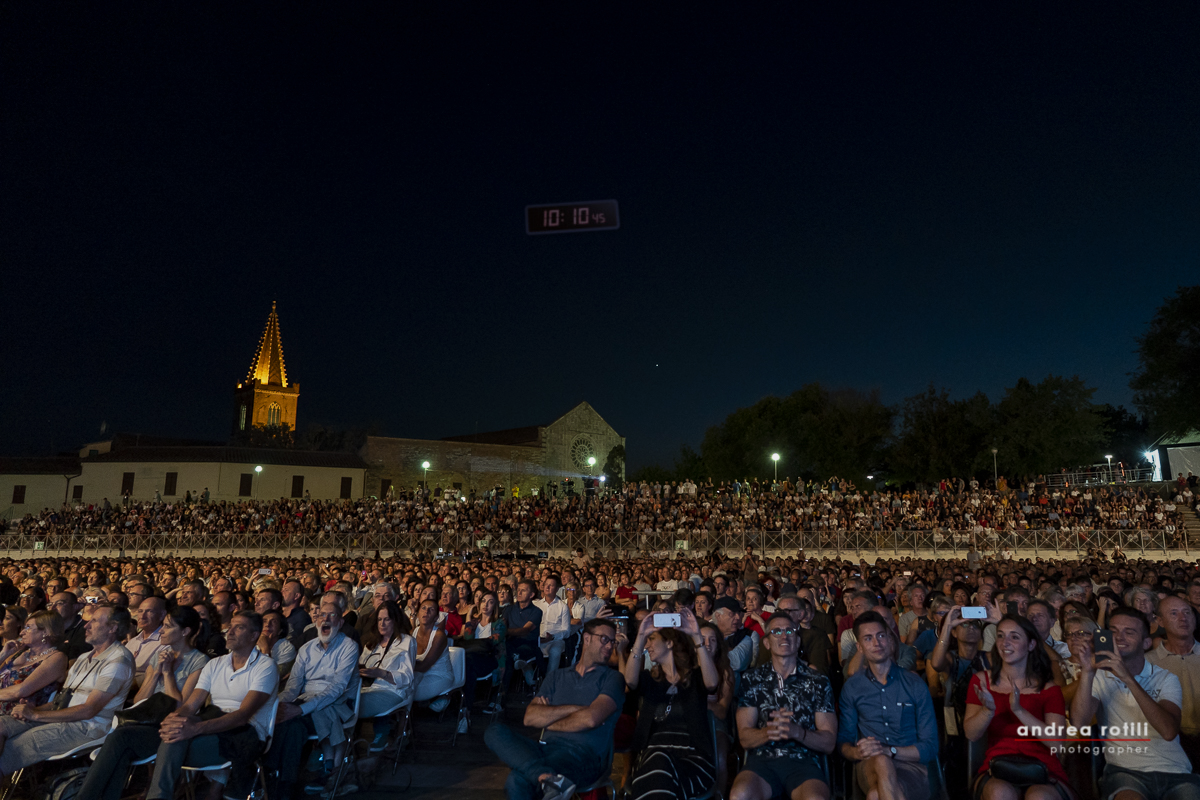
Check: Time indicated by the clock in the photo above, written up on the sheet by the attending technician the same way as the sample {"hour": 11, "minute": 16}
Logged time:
{"hour": 10, "minute": 10}
